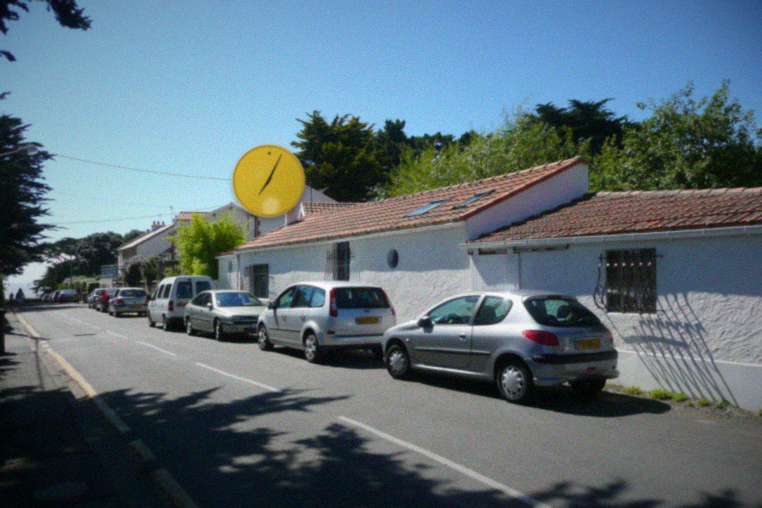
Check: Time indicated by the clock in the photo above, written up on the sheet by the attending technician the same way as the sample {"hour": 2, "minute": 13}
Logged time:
{"hour": 7, "minute": 4}
